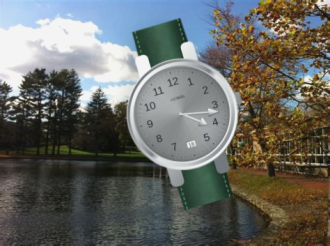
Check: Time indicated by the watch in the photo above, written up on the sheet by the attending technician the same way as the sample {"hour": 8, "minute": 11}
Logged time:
{"hour": 4, "minute": 17}
